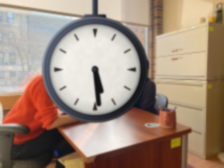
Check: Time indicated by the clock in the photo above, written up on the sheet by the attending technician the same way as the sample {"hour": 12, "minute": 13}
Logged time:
{"hour": 5, "minute": 29}
